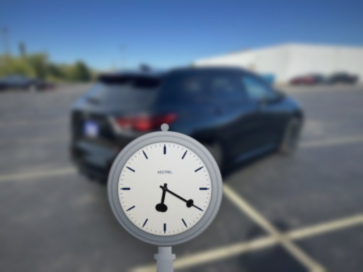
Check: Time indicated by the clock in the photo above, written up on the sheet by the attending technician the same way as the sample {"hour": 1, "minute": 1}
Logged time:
{"hour": 6, "minute": 20}
